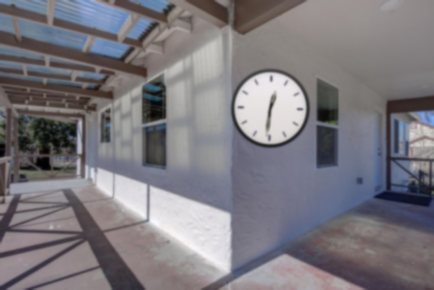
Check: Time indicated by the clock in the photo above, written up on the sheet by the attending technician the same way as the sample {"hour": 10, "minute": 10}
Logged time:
{"hour": 12, "minute": 31}
